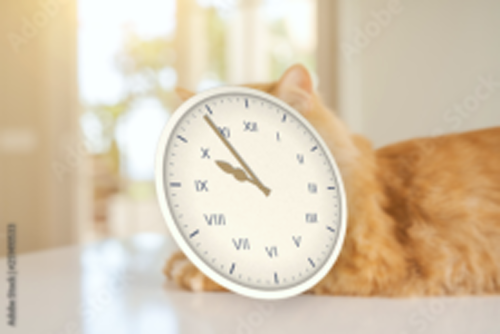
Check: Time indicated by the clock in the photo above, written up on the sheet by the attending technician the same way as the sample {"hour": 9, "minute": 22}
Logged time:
{"hour": 9, "minute": 54}
